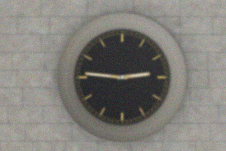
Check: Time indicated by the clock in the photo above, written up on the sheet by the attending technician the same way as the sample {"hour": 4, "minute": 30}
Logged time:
{"hour": 2, "minute": 46}
